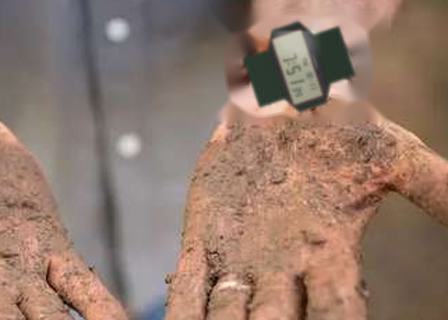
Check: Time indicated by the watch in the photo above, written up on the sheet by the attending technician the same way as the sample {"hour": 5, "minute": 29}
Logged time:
{"hour": 7, "minute": 51}
